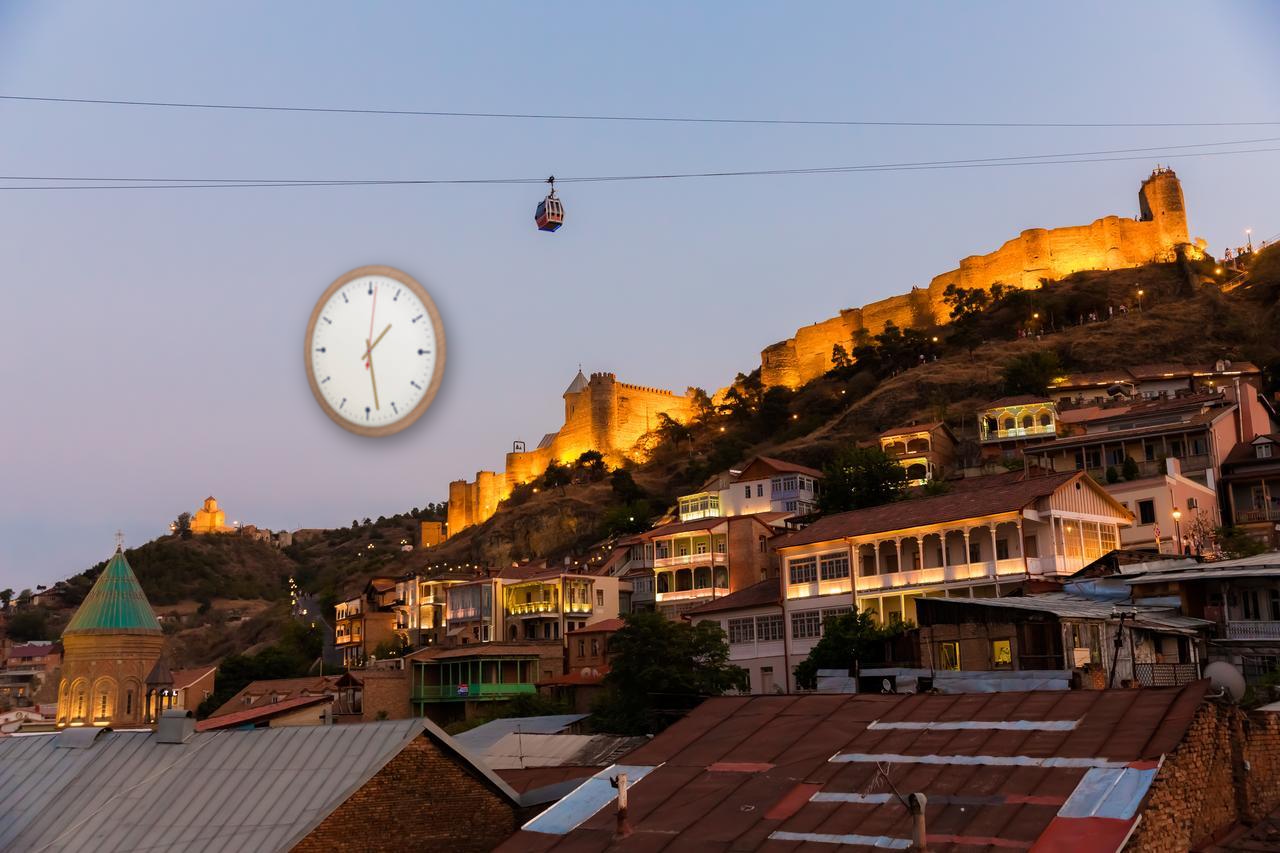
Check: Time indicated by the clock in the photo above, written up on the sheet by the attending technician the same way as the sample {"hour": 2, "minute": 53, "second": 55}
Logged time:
{"hour": 1, "minute": 28, "second": 1}
